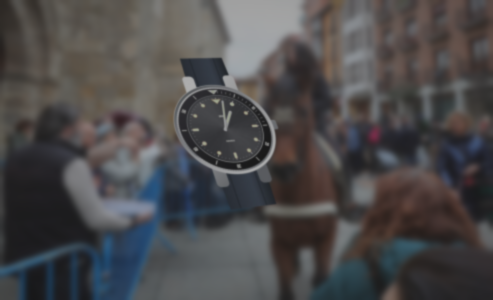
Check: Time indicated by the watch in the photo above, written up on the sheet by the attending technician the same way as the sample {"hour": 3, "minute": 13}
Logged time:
{"hour": 1, "minute": 2}
